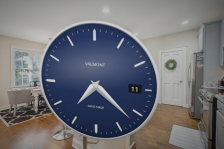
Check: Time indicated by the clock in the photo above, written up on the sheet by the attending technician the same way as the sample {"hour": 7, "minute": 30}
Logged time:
{"hour": 7, "minute": 22}
